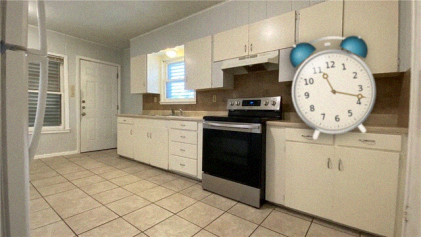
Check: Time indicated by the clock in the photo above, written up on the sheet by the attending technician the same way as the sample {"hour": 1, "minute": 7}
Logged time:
{"hour": 11, "minute": 18}
